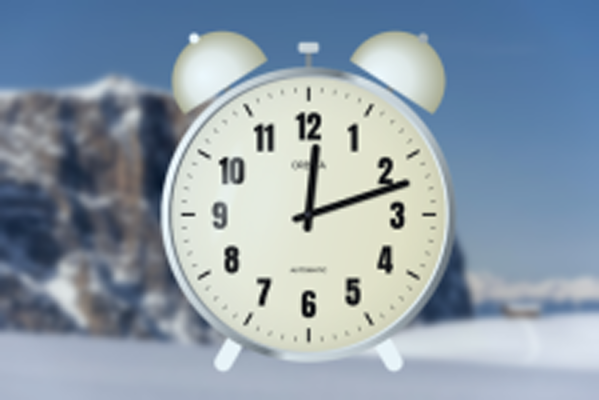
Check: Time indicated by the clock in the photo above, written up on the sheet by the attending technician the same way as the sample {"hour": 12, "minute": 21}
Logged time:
{"hour": 12, "minute": 12}
